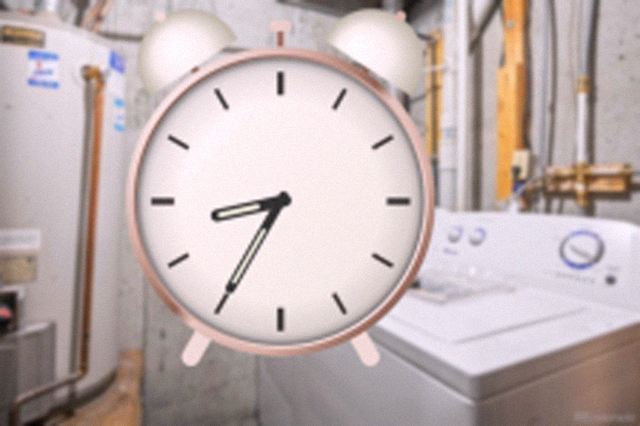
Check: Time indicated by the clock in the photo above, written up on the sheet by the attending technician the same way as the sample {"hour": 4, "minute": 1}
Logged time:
{"hour": 8, "minute": 35}
